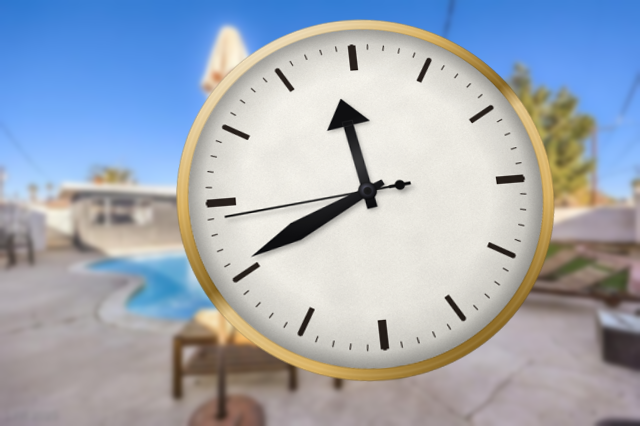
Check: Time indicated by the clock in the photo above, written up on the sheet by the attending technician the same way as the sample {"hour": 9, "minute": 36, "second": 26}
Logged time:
{"hour": 11, "minute": 40, "second": 44}
